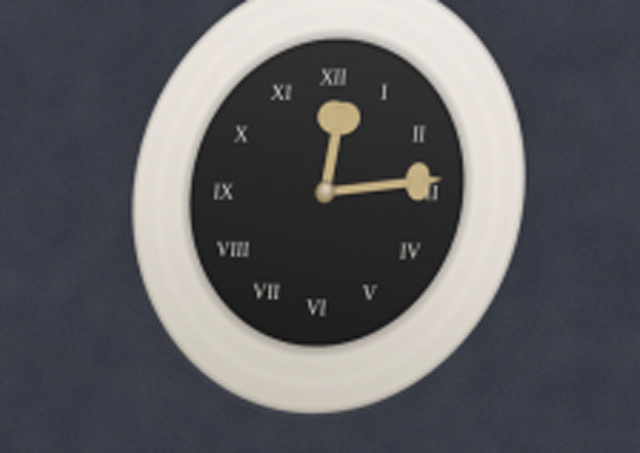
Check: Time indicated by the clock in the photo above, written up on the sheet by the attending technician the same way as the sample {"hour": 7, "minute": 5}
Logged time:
{"hour": 12, "minute": 14}
